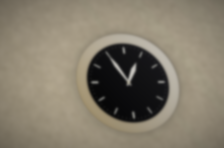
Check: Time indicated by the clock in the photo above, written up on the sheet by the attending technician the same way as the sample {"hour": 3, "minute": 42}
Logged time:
{"hour": 12, "minute": 55}
